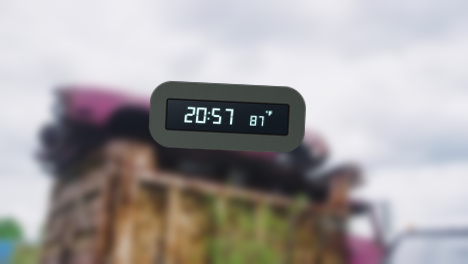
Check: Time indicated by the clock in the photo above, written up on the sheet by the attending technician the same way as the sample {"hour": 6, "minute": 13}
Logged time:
{"hour": 20, "minute": 57}
